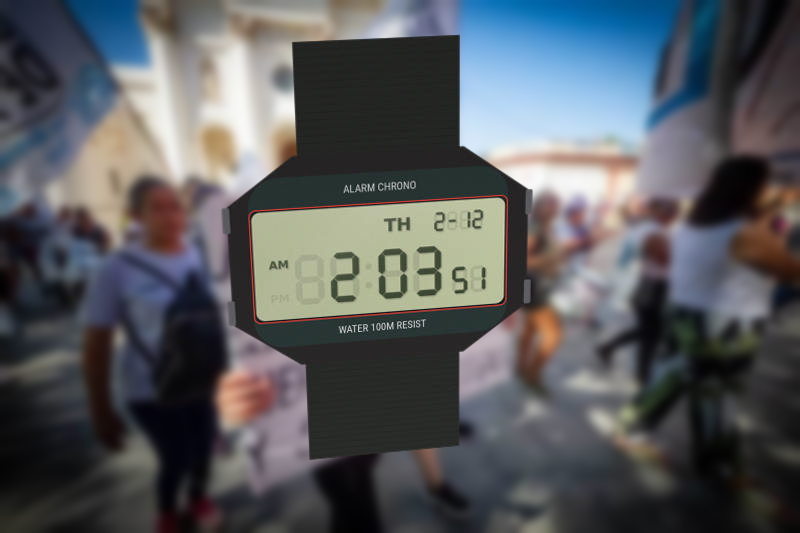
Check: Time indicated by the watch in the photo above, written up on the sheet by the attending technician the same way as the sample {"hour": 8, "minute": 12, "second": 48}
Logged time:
{"hour": 2, "minute": 3, "second": 51}
